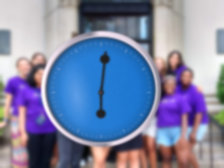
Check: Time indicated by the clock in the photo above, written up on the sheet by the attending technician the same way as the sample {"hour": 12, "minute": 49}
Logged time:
{"hour": 6, "minute": 1}
